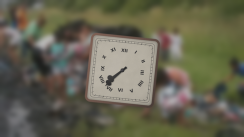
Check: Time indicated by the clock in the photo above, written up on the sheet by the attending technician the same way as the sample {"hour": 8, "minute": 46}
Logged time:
{"hour": 7, "minute": 37}
